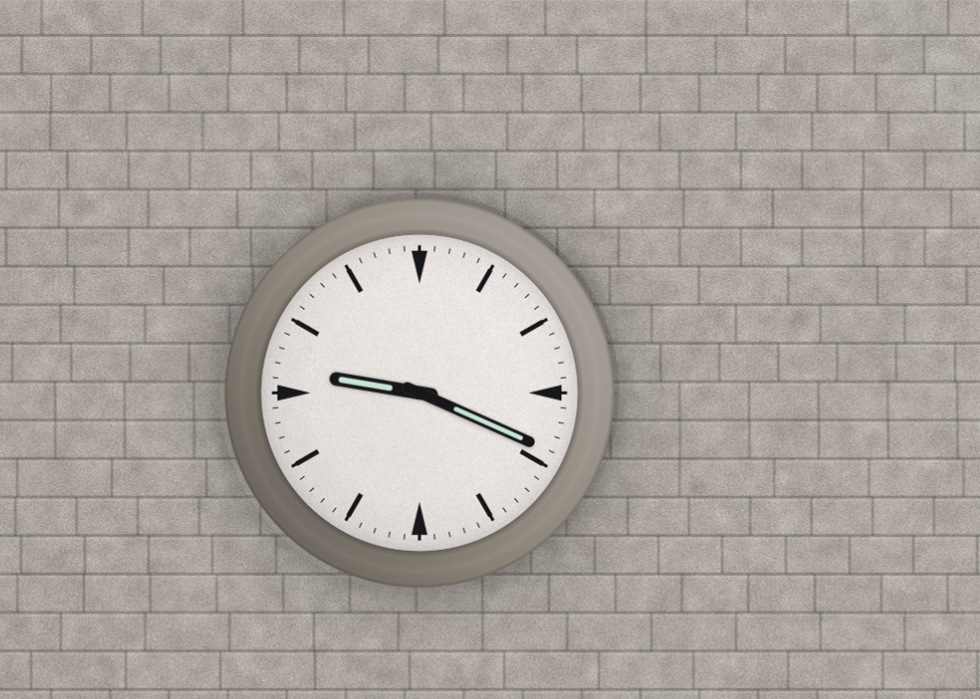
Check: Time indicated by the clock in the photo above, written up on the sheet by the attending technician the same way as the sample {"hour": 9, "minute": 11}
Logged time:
{"hour": 9, "minute": 19}
